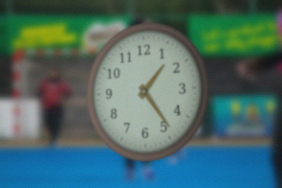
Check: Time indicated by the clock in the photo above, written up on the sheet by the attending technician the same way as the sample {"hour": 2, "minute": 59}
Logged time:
{"hour": 1, "minute": 24}
